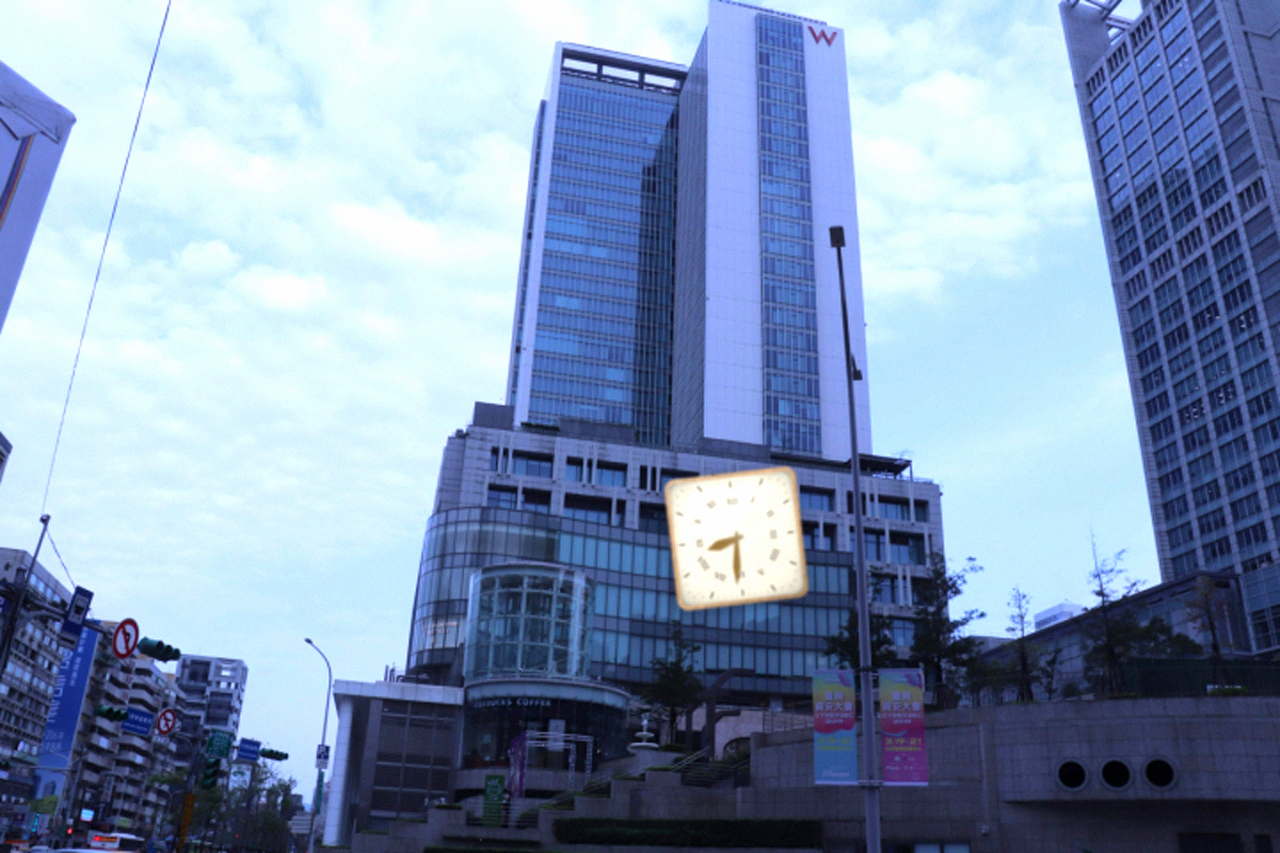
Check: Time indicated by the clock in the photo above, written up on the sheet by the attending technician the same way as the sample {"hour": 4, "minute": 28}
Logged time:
{"hour": 8, "minute": 31}
